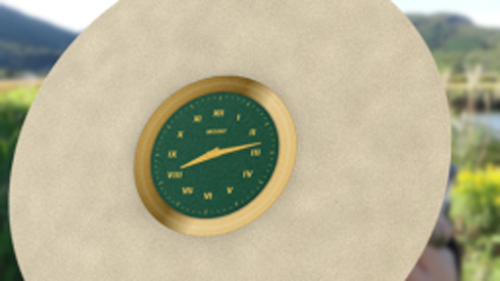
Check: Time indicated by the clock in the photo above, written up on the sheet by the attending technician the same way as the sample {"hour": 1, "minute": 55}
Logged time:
{"hour": 8, "minute": 13}
